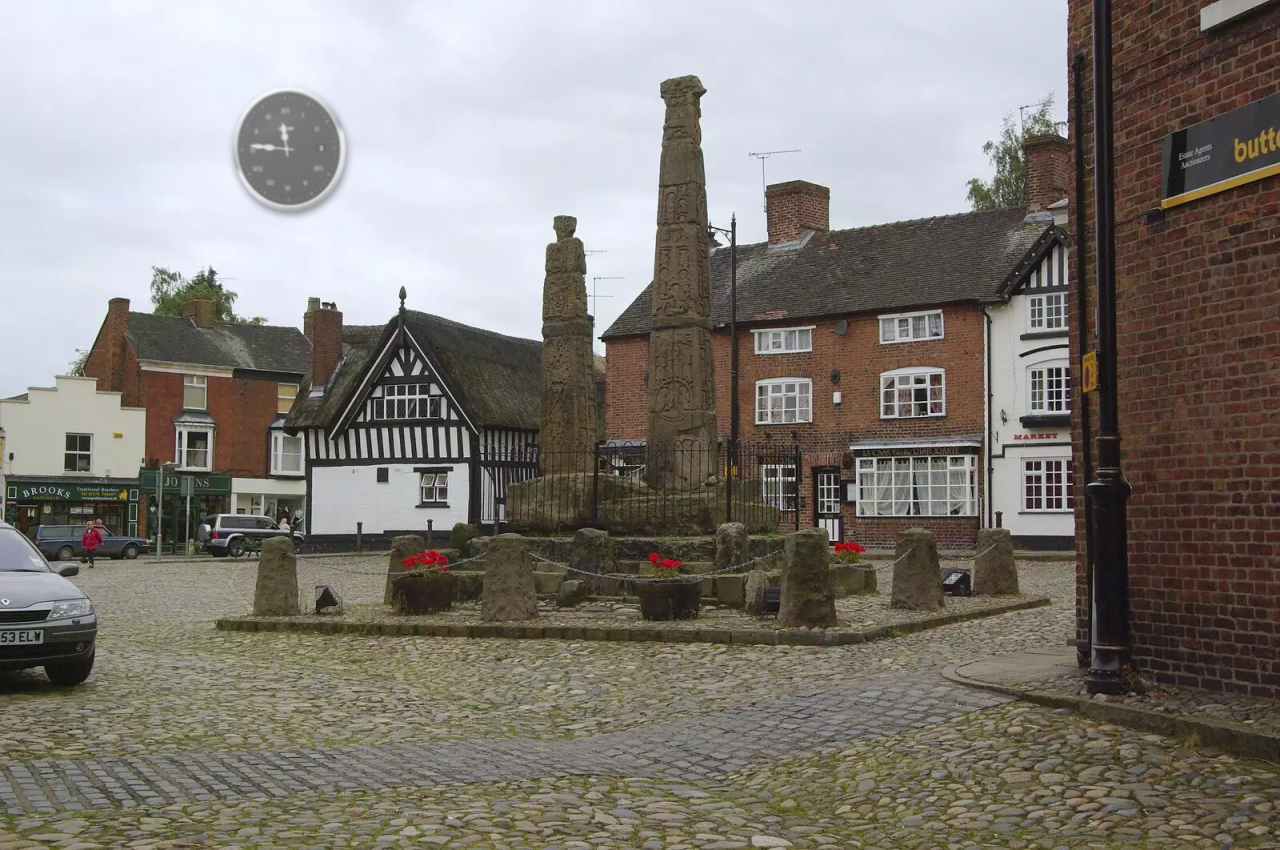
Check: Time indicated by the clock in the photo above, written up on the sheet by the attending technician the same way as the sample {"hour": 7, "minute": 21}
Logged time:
{"hour": 11, "minute": 46}
